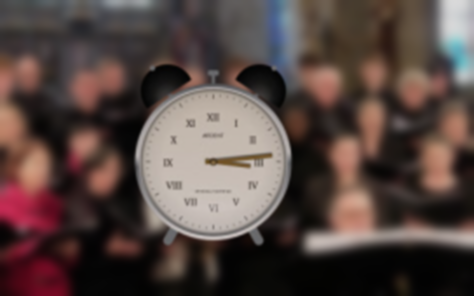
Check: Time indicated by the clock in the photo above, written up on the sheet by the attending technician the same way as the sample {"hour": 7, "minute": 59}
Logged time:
{"hour": 3, "minute": 14}
